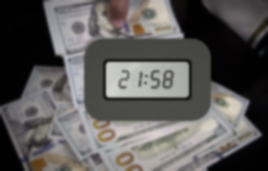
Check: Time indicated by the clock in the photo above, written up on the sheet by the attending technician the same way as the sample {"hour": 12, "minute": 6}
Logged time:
{"hour": 21, "minute": 58}
